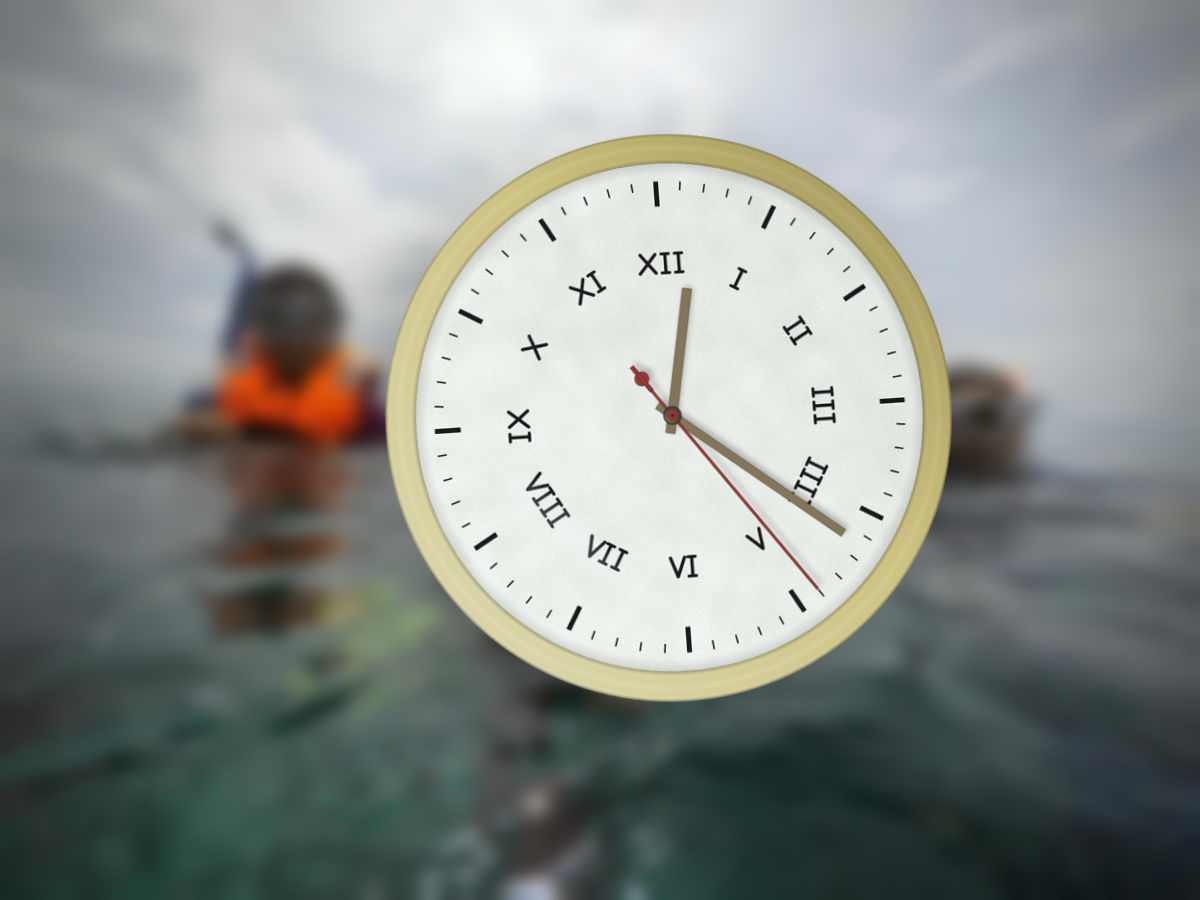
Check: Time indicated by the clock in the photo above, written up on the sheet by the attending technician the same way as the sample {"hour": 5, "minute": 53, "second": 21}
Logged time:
{"hour": 12, "minute": 21, "second": 24}
